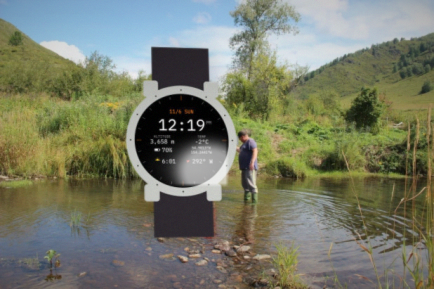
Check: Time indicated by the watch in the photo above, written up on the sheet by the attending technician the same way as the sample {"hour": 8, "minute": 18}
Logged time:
{"hour": 12, "minute": 19}
